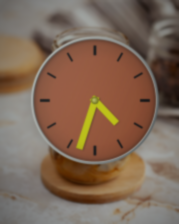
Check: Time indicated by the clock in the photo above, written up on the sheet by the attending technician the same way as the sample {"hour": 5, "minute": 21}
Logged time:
{"hour": 4, "minute": 33}
